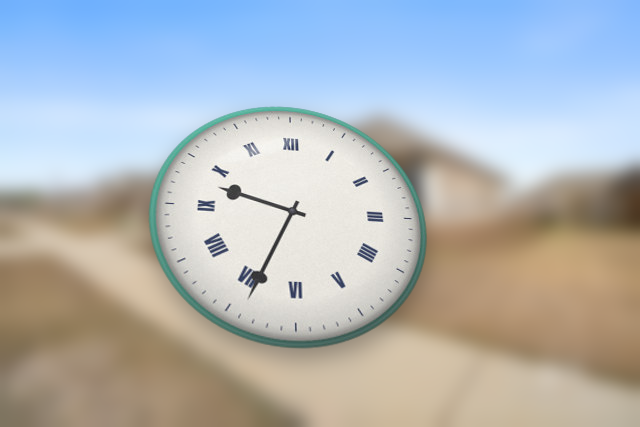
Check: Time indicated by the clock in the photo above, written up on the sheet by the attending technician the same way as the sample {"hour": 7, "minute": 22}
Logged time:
{"hour": 9, "minute": 34}
